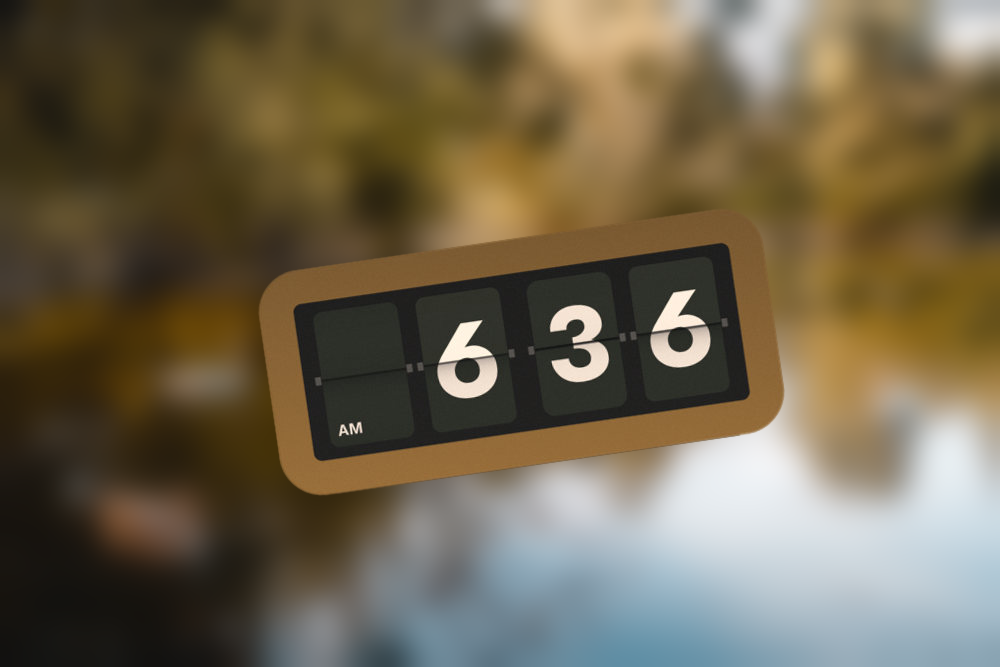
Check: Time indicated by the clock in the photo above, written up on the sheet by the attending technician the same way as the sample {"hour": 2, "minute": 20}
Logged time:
{"hour": 6, "minute": 36}
